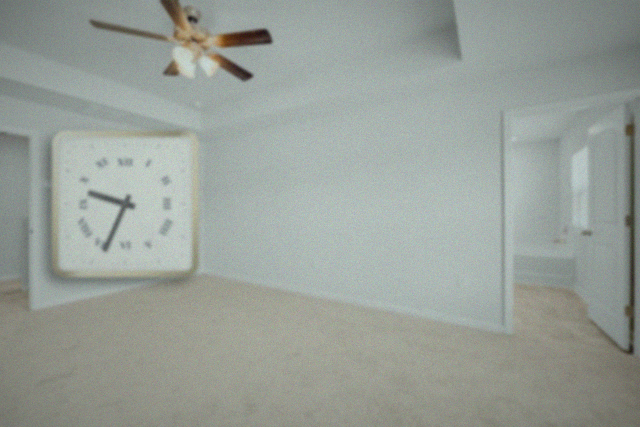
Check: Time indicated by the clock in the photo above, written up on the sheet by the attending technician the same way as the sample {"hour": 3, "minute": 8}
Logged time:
{"hour": 9, "minute": 34}
